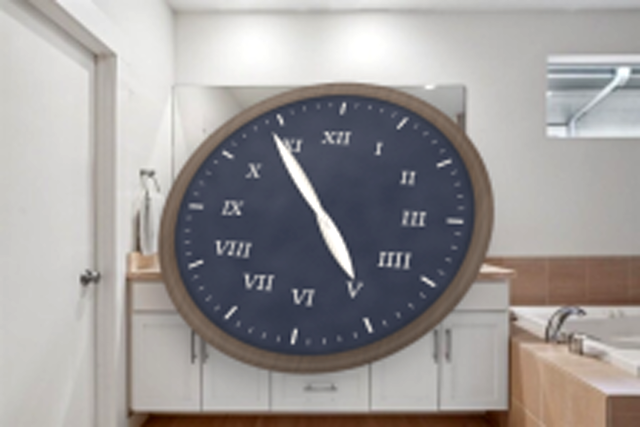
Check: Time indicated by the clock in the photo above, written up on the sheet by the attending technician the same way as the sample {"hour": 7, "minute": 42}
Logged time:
{"hour": 4, "minute": 54}
